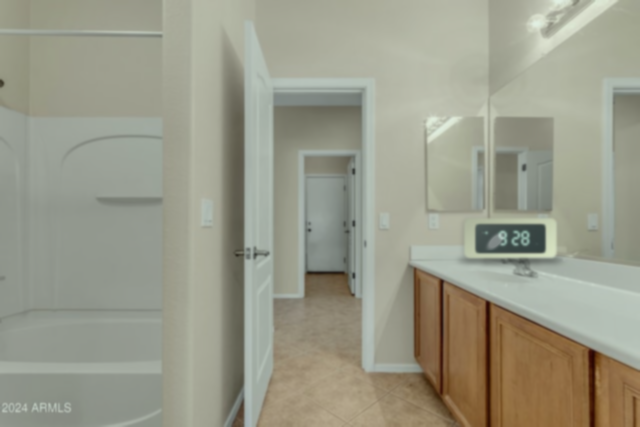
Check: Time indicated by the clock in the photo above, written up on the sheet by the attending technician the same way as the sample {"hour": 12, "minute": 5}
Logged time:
{"hour": 9, "minute": 28}
